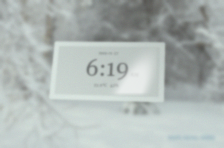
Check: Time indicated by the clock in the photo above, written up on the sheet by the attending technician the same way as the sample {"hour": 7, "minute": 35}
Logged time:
{"hour": 6, "minute": 19}
